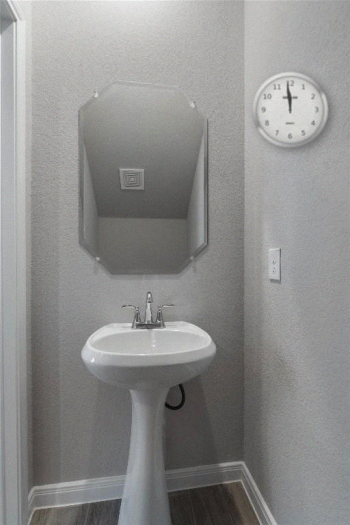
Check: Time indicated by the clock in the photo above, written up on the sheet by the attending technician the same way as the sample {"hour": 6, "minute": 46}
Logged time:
{"hour": 11, "minute": 59}
